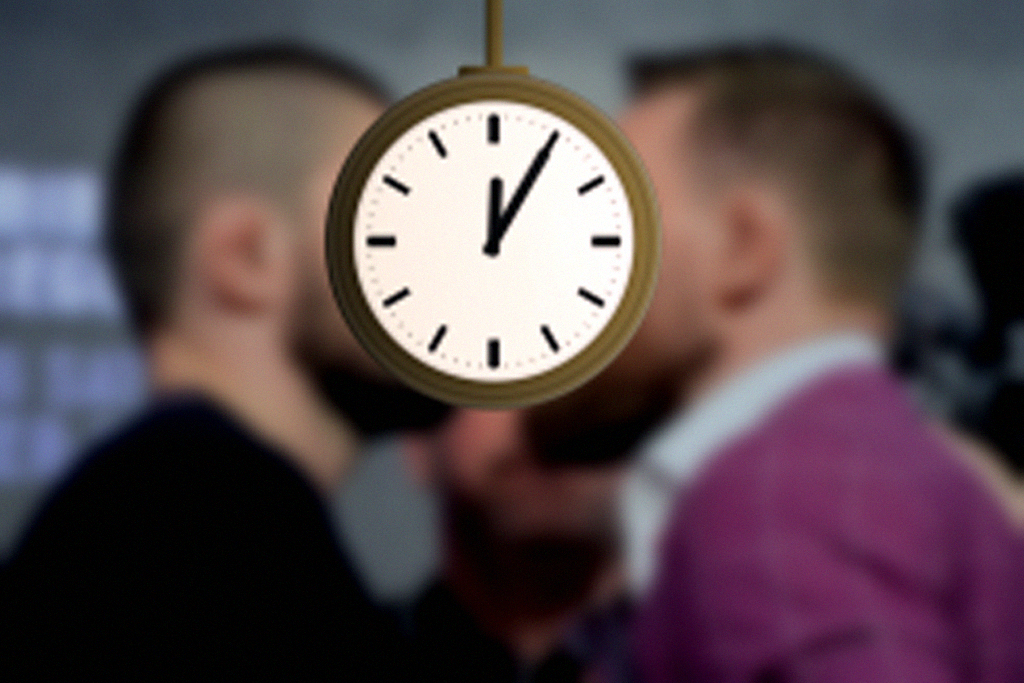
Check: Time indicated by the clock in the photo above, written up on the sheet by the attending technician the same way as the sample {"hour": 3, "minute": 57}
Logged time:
{"hour": 12, "minute": 5}
